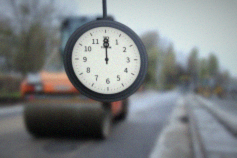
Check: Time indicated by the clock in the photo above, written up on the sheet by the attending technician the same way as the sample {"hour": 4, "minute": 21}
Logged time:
{"hour": 12, "minute": 0}
